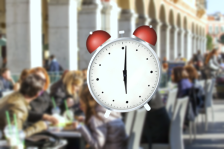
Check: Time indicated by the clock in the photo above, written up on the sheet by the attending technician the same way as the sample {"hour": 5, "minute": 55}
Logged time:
{"hour": 6, "minute": 1}
